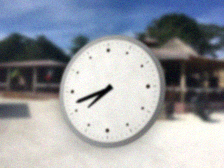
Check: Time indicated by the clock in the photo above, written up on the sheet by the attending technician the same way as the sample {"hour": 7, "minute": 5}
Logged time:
{"hour": 7, "minute": 42}
